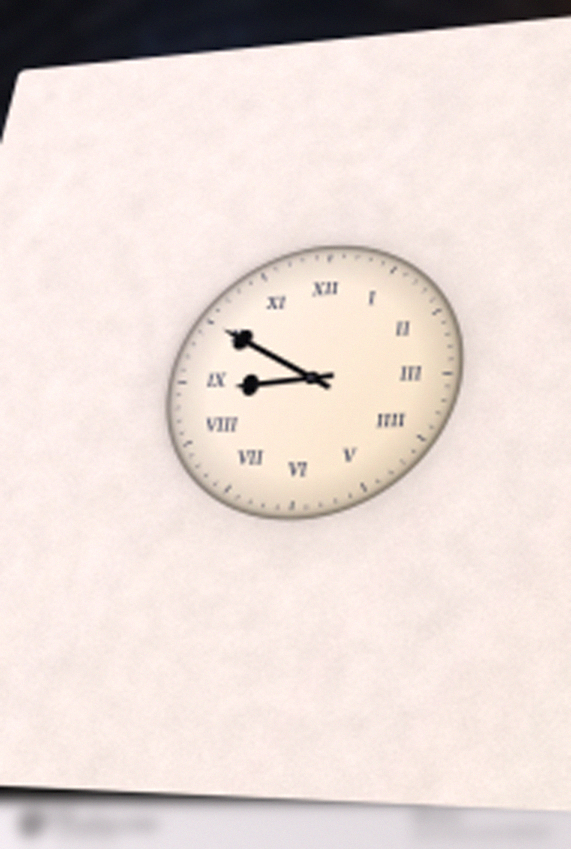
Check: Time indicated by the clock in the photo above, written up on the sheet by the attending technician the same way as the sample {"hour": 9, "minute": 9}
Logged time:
{"hour": 8, "minute": 50}
